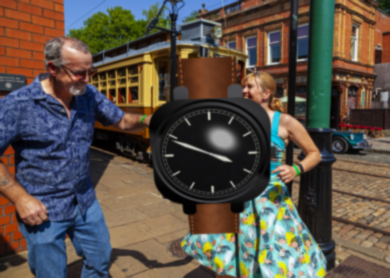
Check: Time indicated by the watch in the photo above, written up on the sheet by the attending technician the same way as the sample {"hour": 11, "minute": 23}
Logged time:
{"hour": 3, "minute": 49}
